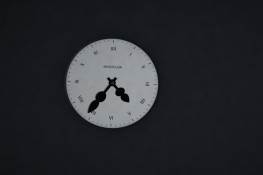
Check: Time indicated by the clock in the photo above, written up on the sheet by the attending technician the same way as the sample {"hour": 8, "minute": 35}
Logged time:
{"hour": 4, "minute": 36}
